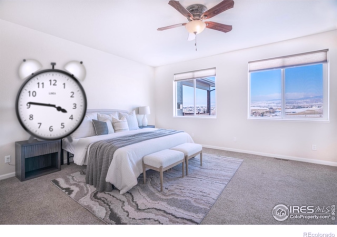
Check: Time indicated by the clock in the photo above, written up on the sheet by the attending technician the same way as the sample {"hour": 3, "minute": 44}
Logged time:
{"hour": 3, "minute": 46}
